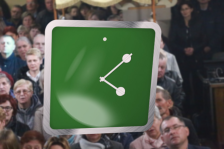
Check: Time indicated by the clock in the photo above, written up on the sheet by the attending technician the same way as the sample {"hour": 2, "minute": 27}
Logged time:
{"hour": 4, "minute": 8}
